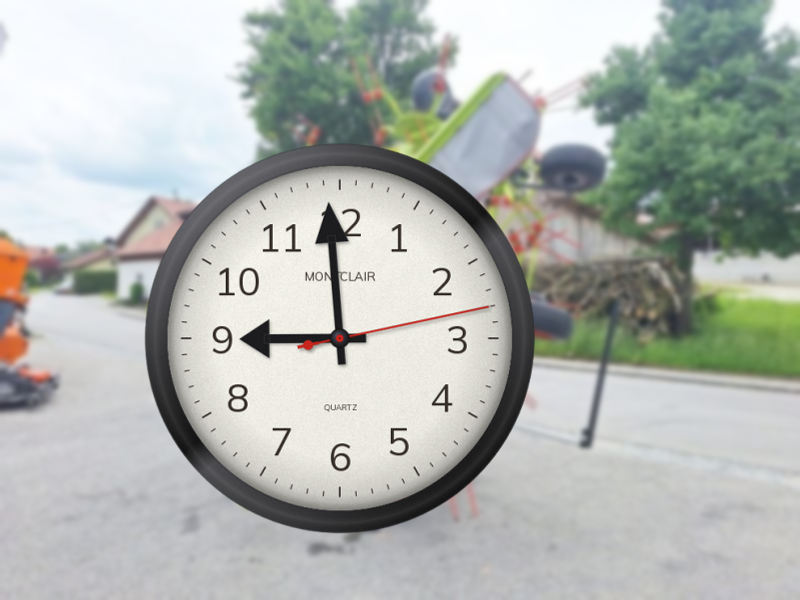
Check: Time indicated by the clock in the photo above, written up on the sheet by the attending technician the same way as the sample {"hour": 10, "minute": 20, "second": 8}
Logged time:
{"hour": 8, "minute": 59, "second": 13}
